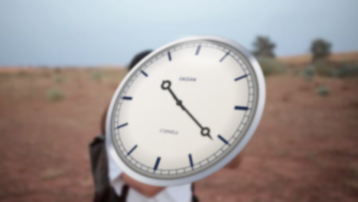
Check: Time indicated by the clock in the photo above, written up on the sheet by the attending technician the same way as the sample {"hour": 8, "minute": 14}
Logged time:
{"hour": 10, "minute": 21}
